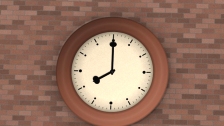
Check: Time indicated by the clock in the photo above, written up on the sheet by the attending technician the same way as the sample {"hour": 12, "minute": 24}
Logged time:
{"hour": 8, "minute": 0}
